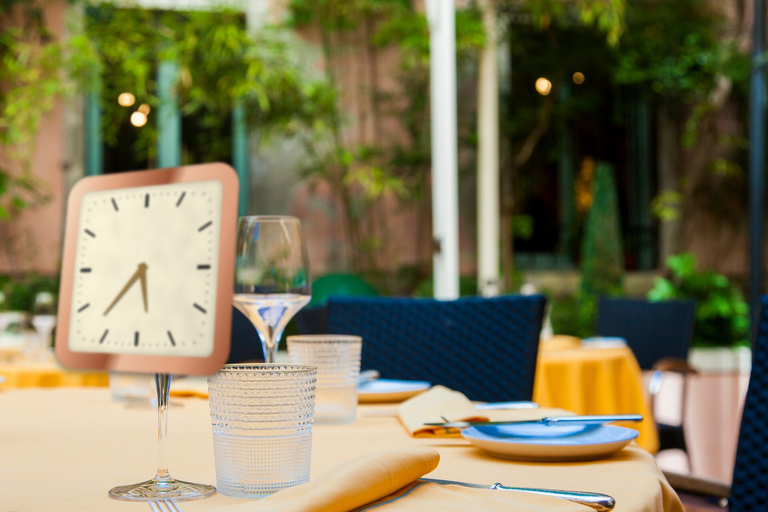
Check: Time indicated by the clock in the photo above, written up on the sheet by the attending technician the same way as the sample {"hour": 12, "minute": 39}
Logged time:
{"hour": 5, "minute": 37}
